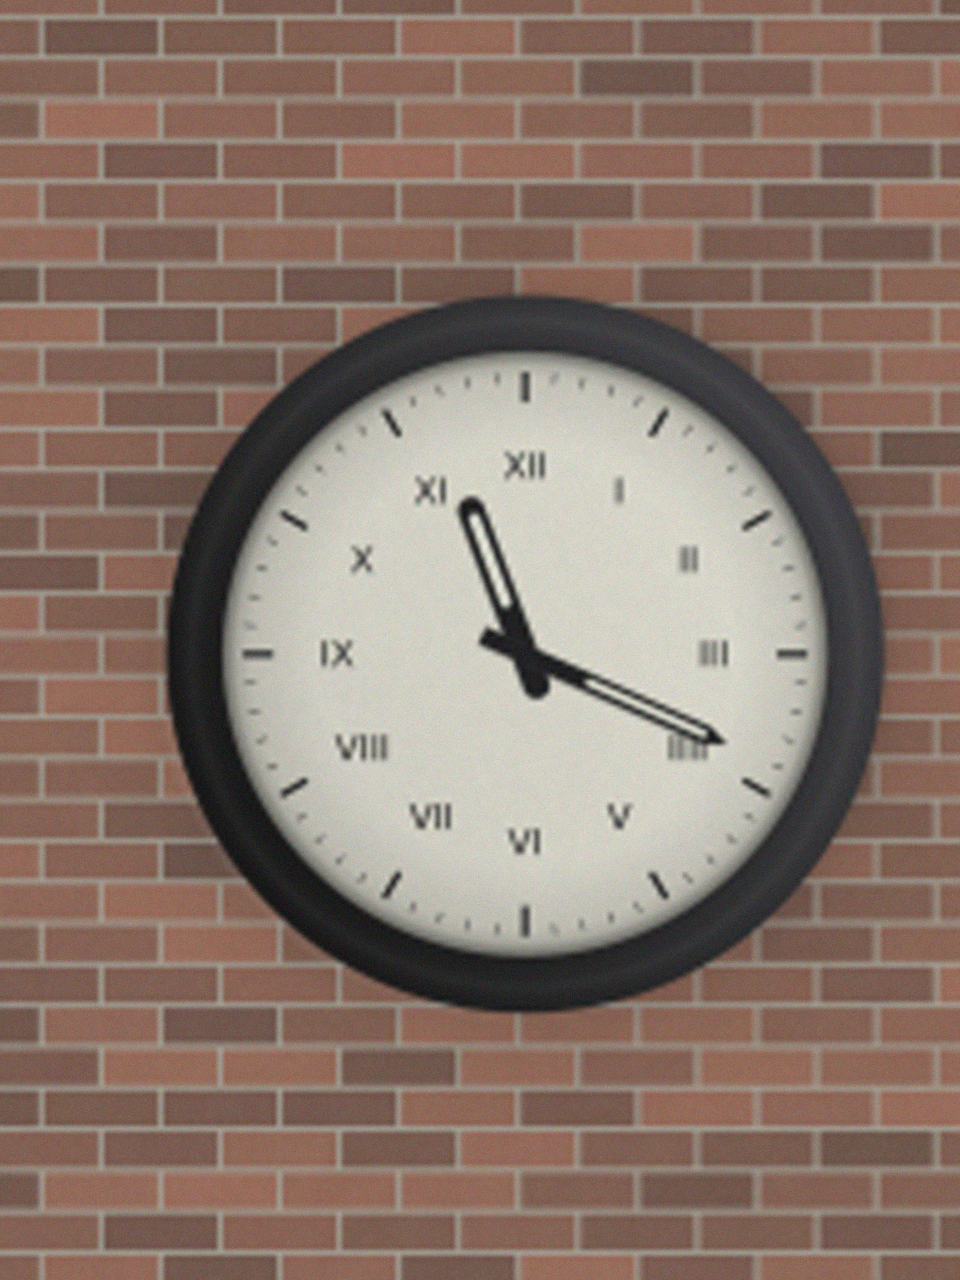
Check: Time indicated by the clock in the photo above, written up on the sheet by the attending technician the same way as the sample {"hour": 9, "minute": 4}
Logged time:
{"hour": 11, "minute": 19}
